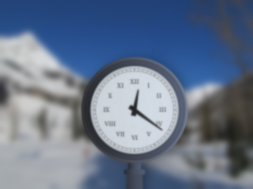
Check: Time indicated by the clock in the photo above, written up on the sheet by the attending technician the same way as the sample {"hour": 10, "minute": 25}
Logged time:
{"hour": 12, "minute": 21}
